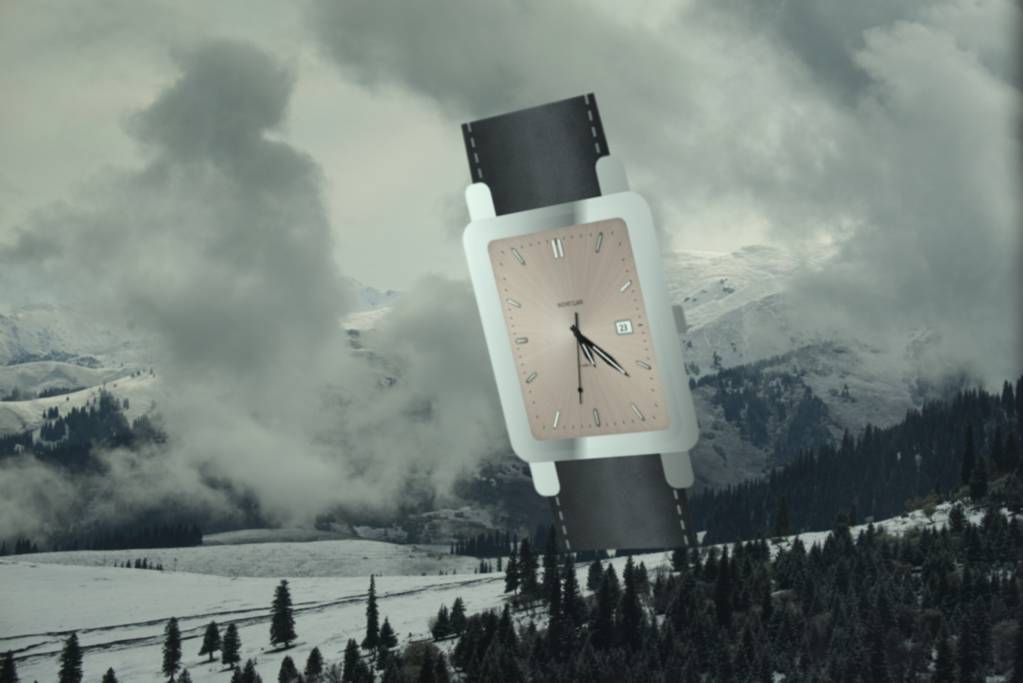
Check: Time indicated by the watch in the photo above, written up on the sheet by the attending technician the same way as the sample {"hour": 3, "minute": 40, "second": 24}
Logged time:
{"hour": 5, "minute": 22, "second": 32}
